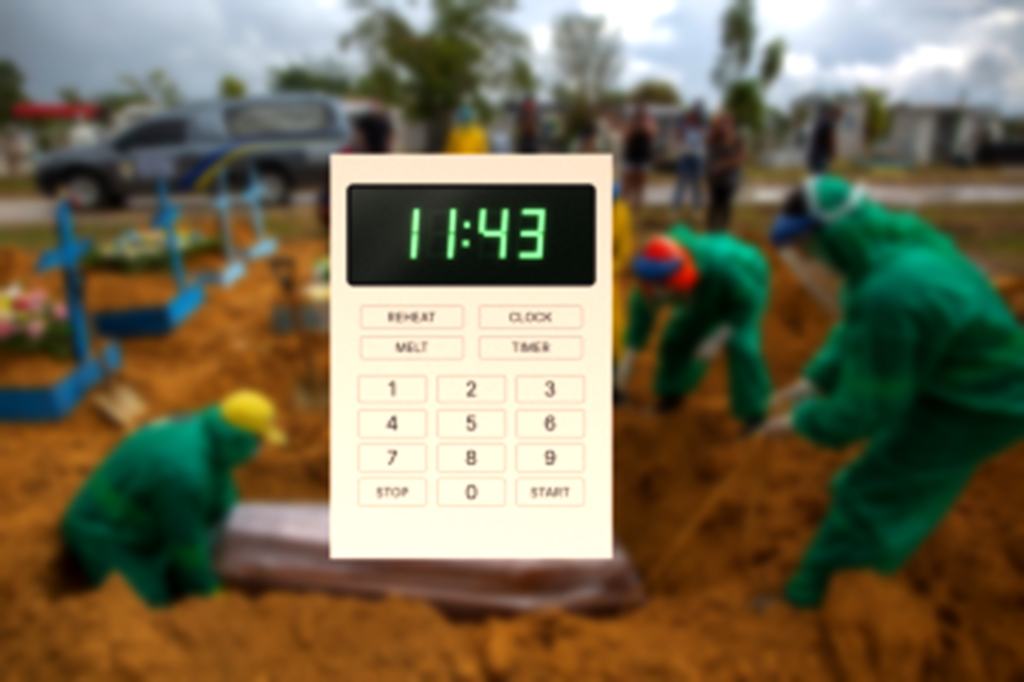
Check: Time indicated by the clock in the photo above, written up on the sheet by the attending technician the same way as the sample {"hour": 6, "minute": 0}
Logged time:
{"hour": 11, "minute": 43}
